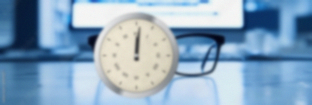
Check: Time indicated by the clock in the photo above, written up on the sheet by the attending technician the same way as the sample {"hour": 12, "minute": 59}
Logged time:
{"hour": 12, "minute": 1}
